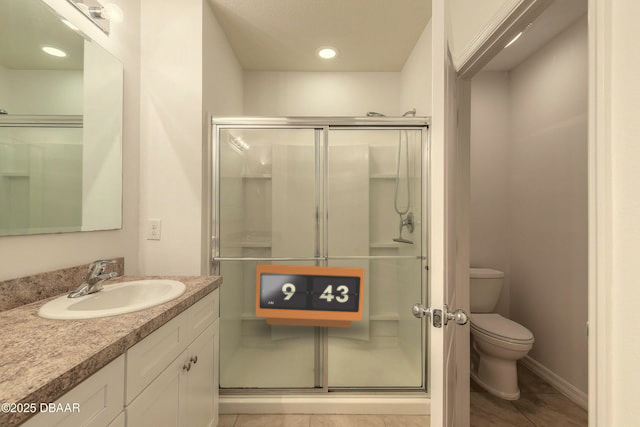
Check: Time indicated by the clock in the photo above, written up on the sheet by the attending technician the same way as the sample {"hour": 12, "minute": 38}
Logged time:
{"hour": 9, "minute": 43}
